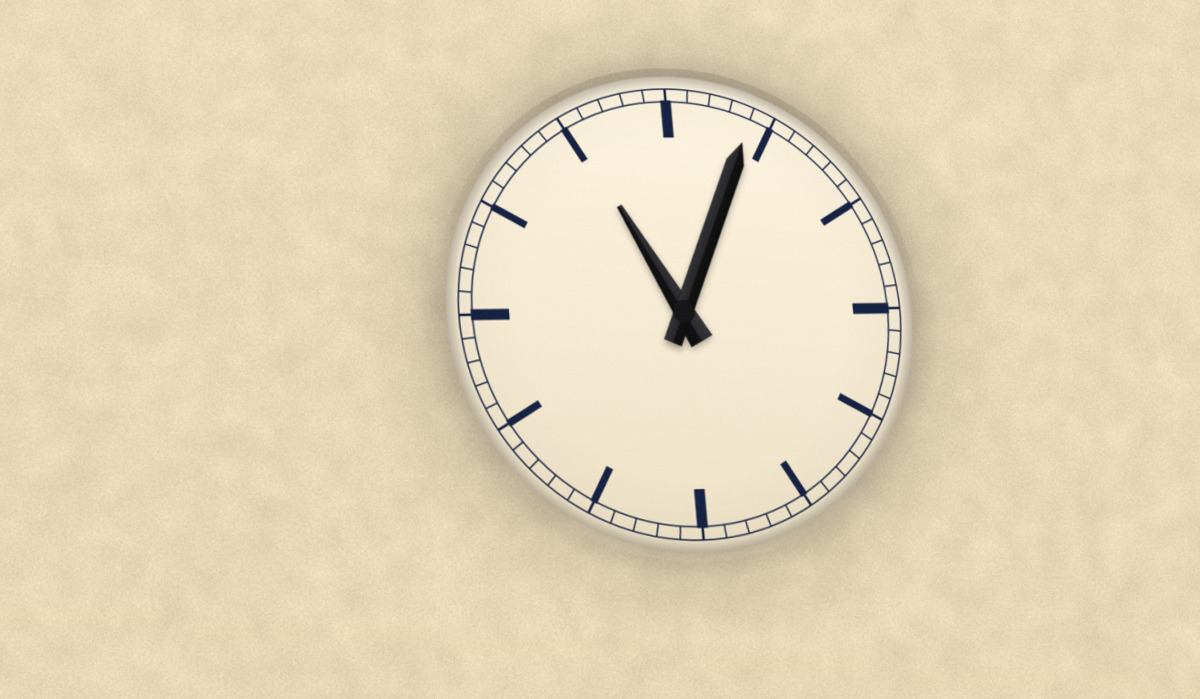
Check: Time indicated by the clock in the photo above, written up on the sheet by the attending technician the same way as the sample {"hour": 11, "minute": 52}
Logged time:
{"hour": 11, "minute": 4}
